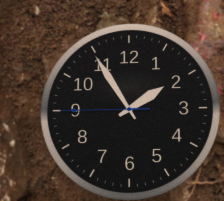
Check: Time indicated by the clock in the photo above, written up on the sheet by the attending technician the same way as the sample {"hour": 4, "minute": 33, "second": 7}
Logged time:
{"hour": 1, "minute": 54, "second": 45}
